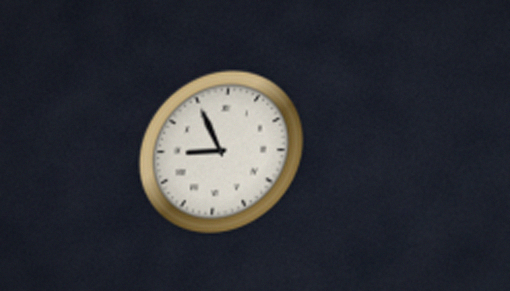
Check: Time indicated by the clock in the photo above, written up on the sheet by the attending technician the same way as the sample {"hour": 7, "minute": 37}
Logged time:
{"hour": 8, "minute": 55}
